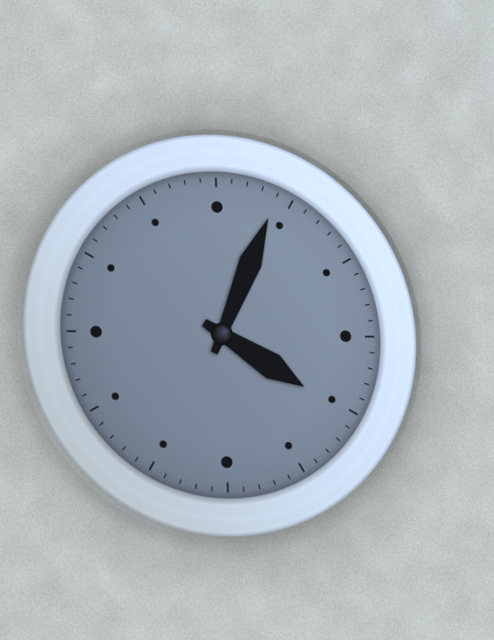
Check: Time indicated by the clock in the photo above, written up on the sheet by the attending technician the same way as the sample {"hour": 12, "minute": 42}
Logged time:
{"hour": 4, "minute": 4}
